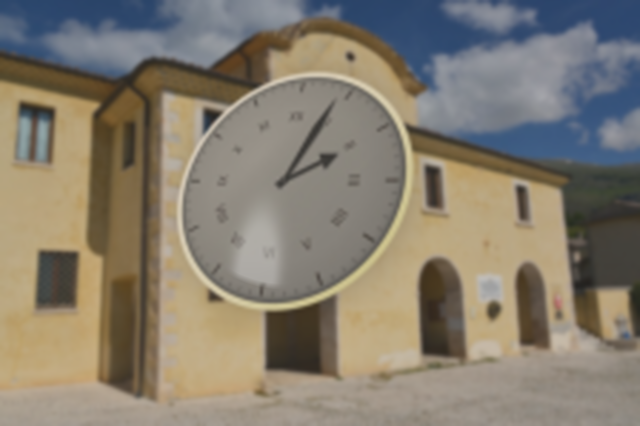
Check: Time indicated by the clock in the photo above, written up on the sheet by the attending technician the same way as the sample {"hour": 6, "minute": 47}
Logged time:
{"hour": 2, "minute": 4}
